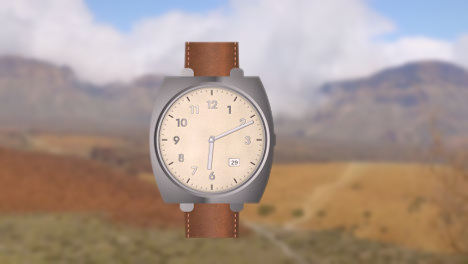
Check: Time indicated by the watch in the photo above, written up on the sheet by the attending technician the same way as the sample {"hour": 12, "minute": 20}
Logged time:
{"hour": 6, "minute": 11}
